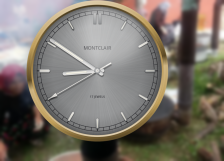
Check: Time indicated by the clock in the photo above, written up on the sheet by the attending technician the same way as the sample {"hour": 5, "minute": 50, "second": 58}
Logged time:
{"hour": 8, "minute": 50, "second": 40}
